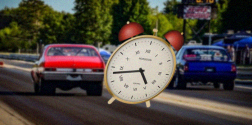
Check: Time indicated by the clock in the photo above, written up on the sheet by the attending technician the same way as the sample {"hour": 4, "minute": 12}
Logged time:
{"hour": 4, "minute": 43}
